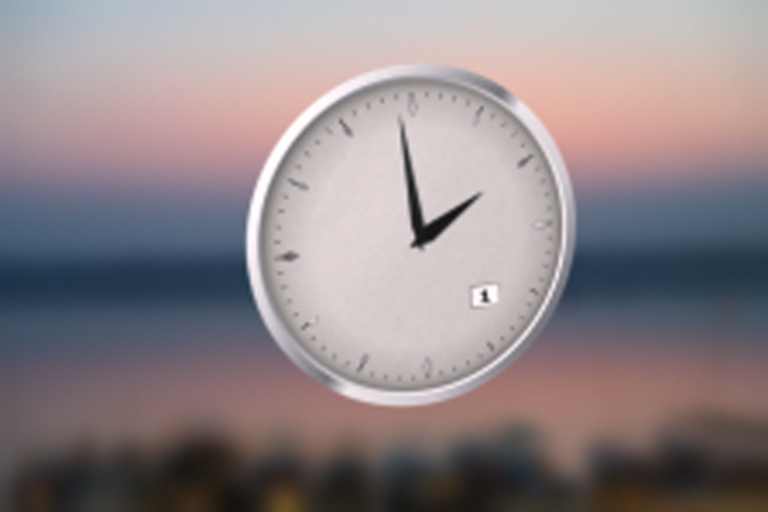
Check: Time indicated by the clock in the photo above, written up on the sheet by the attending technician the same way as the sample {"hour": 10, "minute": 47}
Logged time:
{"hour": 1, "minute": 59}
